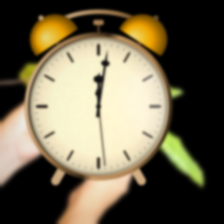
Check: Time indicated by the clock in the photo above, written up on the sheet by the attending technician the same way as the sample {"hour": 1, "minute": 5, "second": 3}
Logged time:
{"hour": 12, "minute": 1, "second": 29}
